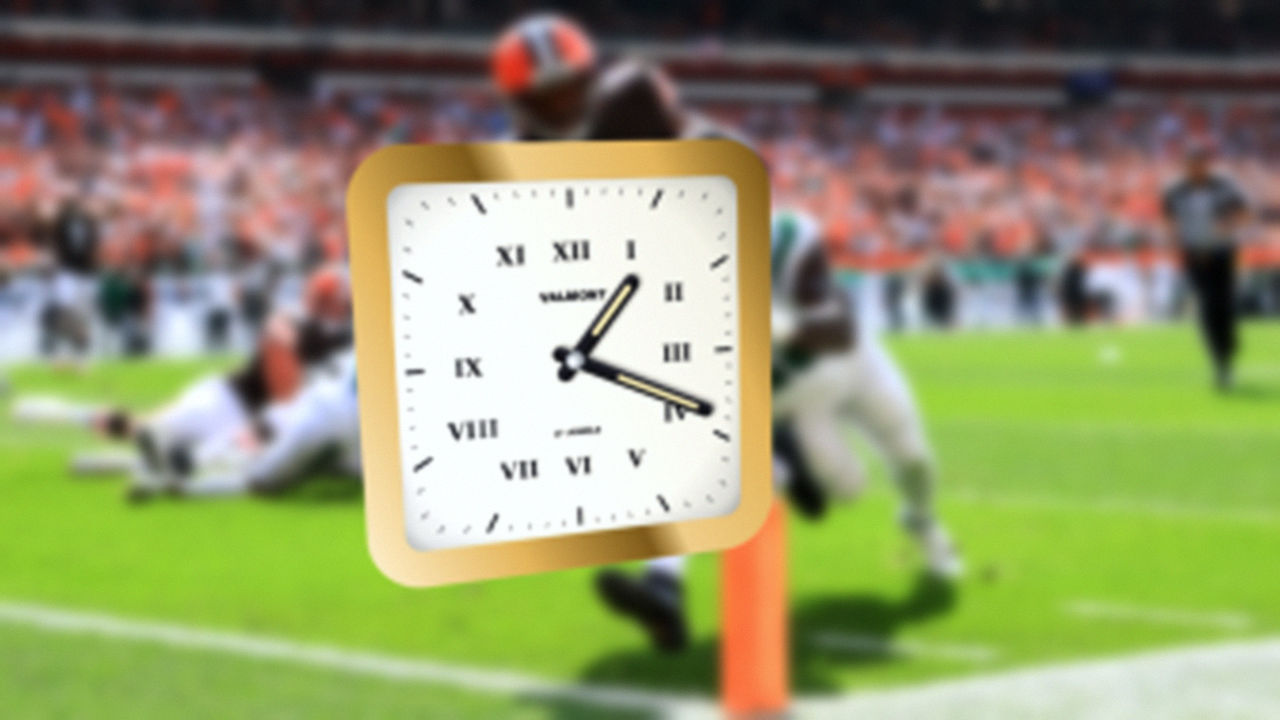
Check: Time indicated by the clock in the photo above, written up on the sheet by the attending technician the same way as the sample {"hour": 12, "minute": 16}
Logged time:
{"hour": 1, "minute": 19}
